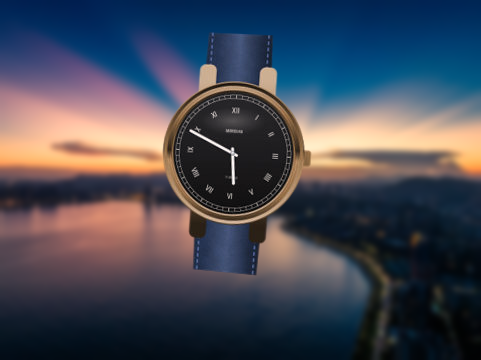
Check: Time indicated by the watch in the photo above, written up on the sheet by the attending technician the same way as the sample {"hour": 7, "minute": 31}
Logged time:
{"hour": 5, "minute": 49}
